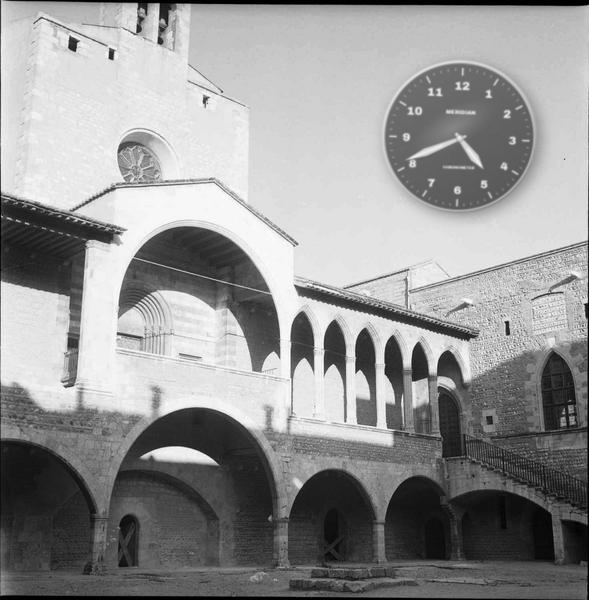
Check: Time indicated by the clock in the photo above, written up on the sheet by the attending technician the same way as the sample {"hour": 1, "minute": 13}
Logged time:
{"hour": 4, "minute": 41}
